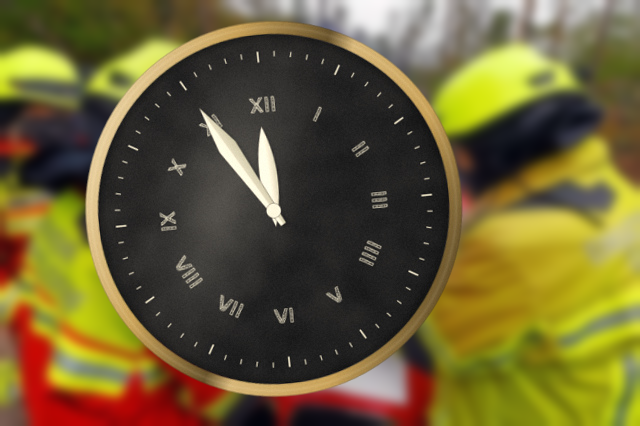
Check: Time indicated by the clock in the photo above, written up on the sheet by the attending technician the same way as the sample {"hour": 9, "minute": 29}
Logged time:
{"hour": 11, "minute": 55}
